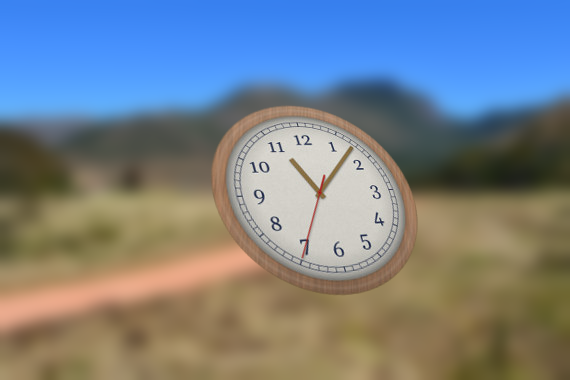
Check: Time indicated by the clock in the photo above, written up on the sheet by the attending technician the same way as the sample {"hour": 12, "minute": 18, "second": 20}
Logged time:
{"hour": 11, "minute": 7, "second": 35}
